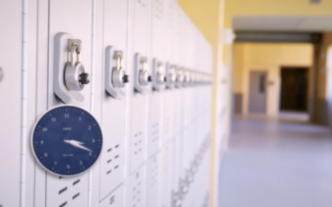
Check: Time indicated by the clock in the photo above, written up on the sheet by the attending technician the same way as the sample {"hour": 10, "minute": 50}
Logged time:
{"hour": 3, "minute": 19}
